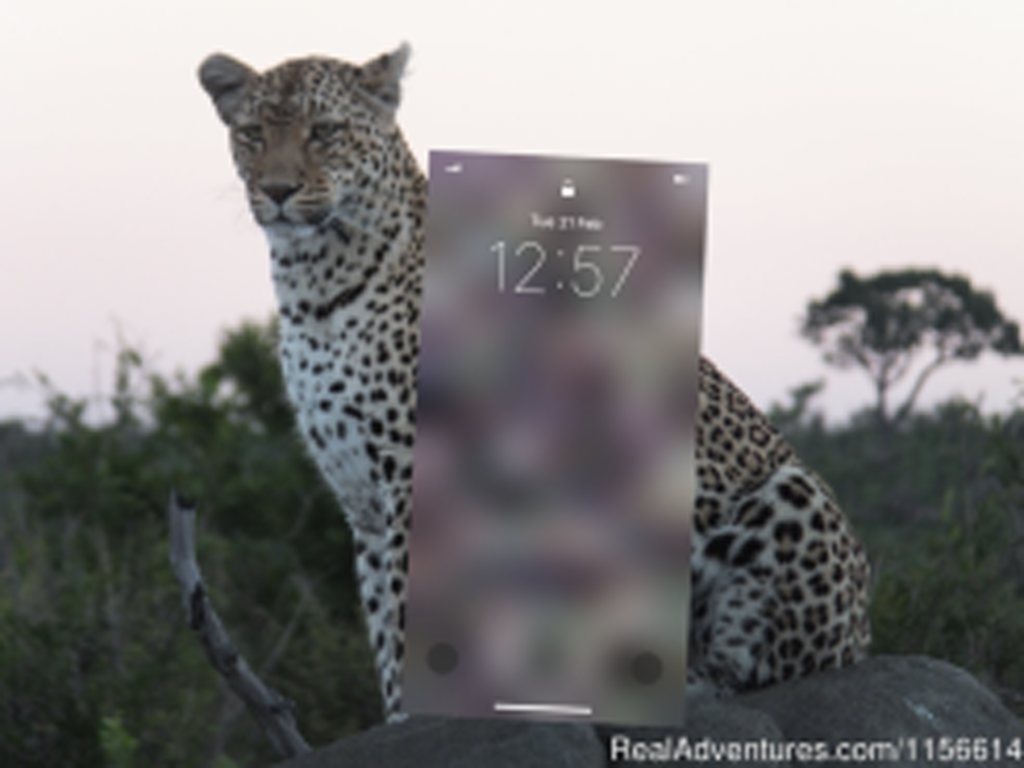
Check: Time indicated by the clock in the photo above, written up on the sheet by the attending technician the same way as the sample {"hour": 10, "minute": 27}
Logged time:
{"hour": 12, "minute": 57}
